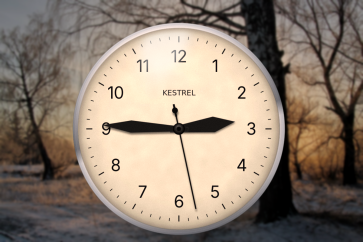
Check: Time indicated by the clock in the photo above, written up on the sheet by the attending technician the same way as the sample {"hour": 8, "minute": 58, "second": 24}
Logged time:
{"hour": 2, "minute": 45, "second": 28}
